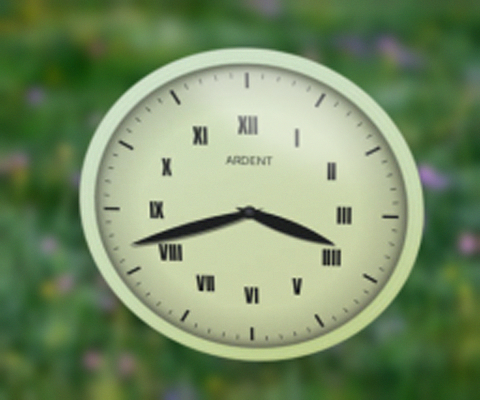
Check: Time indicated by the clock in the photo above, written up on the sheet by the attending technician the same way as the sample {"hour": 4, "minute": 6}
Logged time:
{"hour": 3, "minute": 42}
